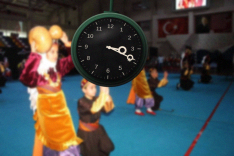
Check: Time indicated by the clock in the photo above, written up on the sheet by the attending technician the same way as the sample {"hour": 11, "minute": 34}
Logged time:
{"hour": 3, "minute": 19}
